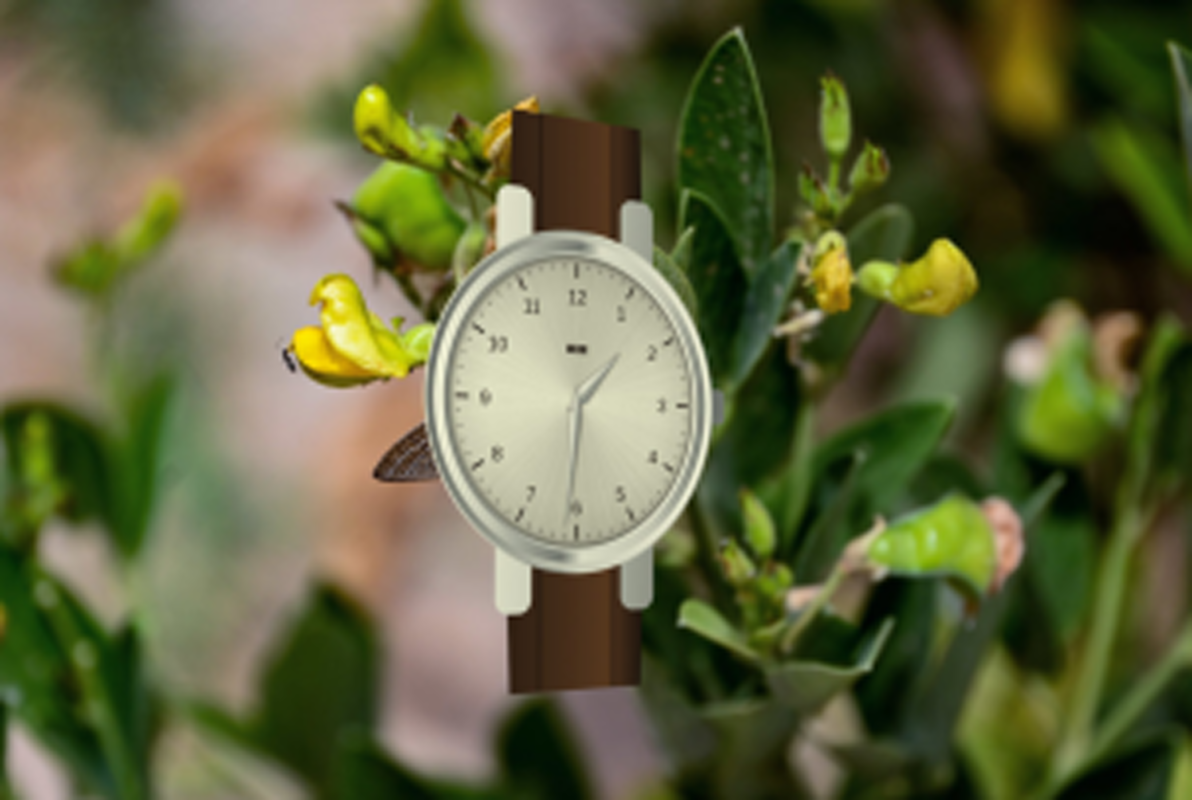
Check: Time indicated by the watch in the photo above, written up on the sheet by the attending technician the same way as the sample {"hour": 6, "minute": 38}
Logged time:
{"hour": 1, "minute": 31}
